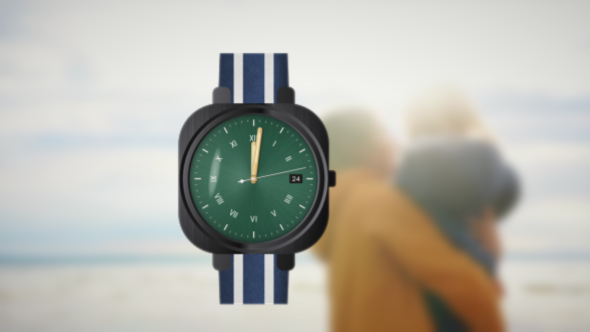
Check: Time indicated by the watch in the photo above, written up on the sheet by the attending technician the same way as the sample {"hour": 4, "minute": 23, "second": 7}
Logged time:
{"hour": 12, "minute": 1, "second": 13}
